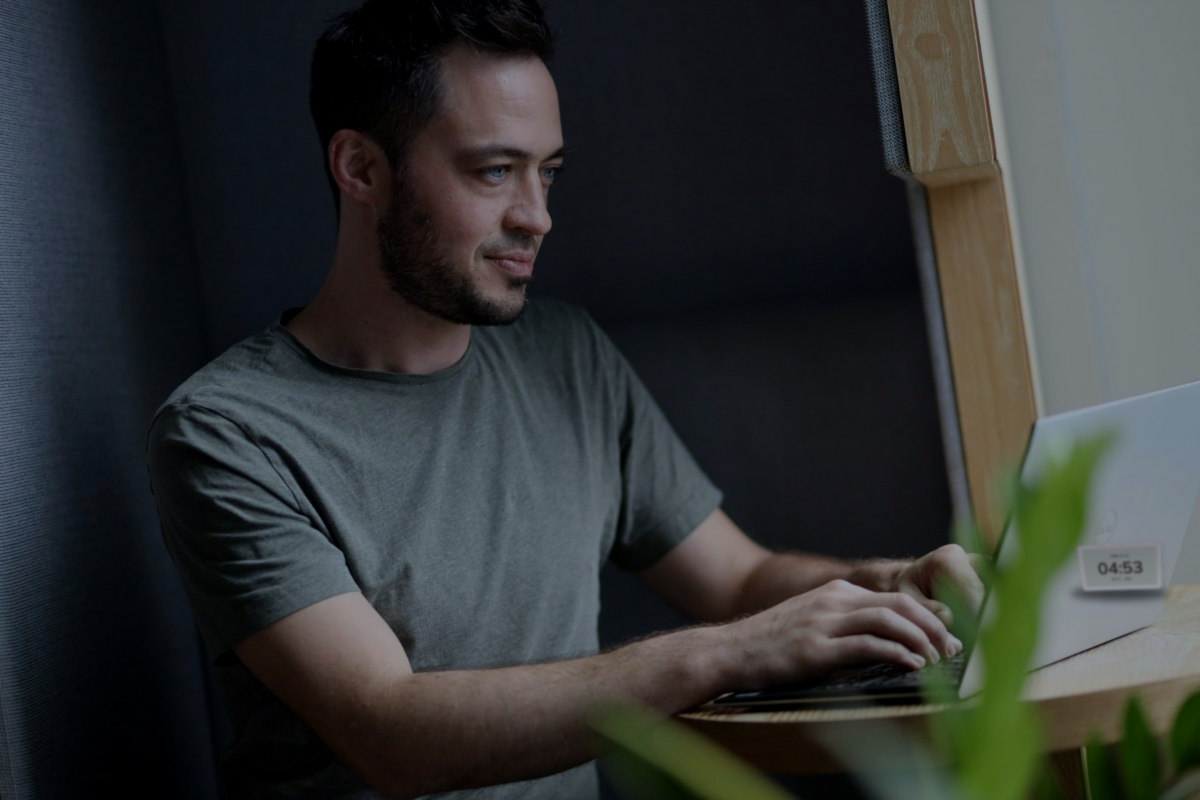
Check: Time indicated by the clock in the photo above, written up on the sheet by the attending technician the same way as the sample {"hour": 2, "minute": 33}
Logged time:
{"hour": 4, "minute": 53}
